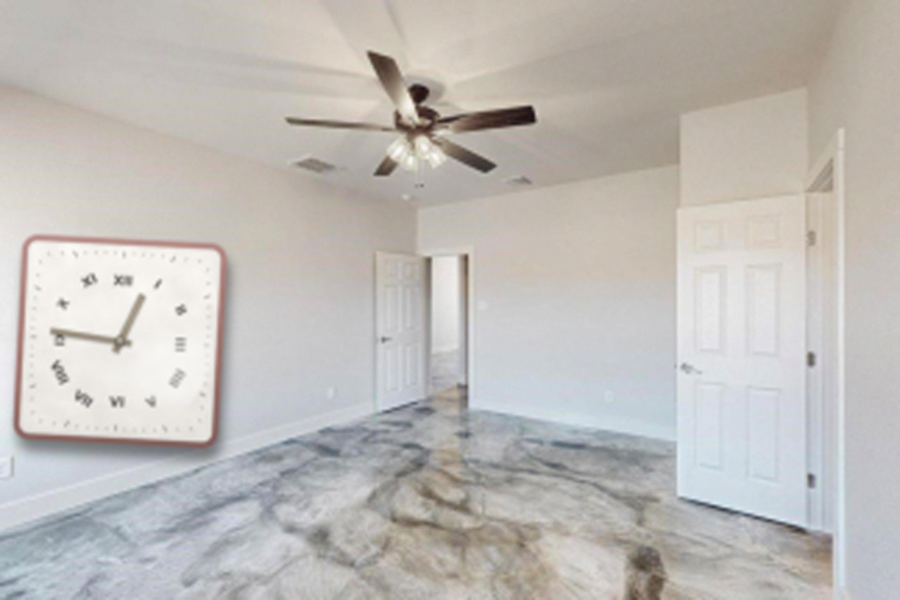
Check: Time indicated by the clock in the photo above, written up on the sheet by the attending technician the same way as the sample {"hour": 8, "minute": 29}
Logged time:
{"hour": 12, "minute": 46}
